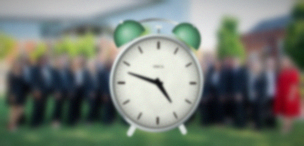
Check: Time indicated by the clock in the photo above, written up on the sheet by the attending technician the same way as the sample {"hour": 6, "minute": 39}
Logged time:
{"hour": 4, "minute": 48}
